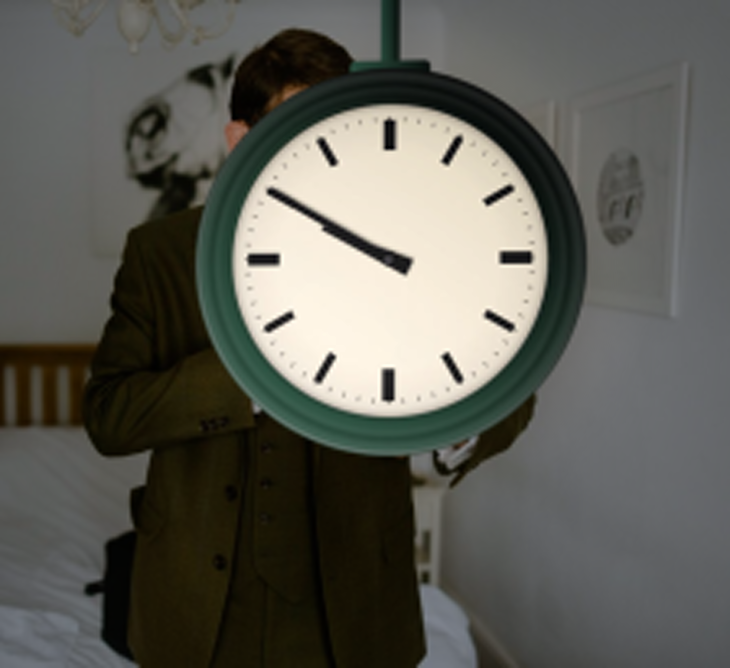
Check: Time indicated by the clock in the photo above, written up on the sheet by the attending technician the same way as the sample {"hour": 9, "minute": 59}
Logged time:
{"hour": 9, "minute": 50}
